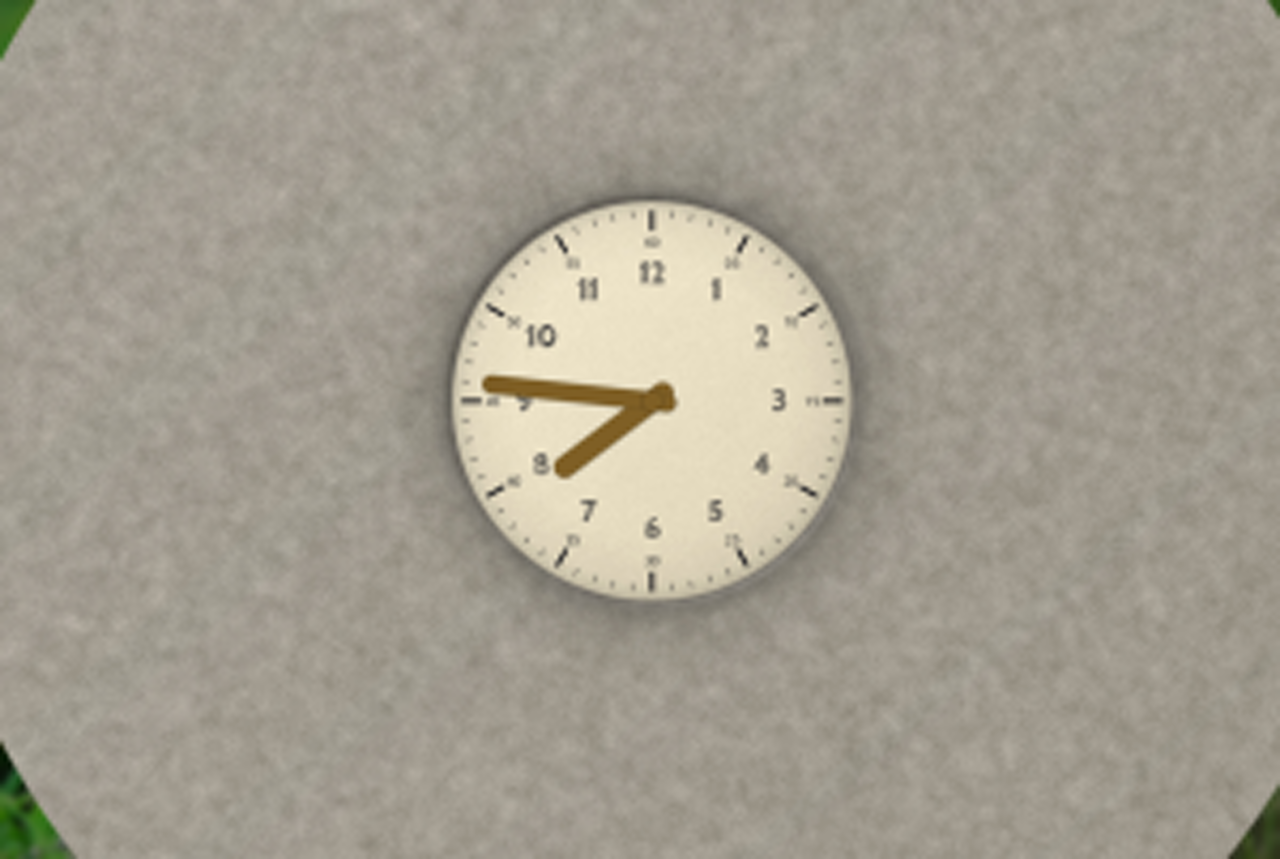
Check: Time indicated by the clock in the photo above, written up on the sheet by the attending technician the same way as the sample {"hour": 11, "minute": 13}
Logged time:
{"hour": 7, "minute": 46}
